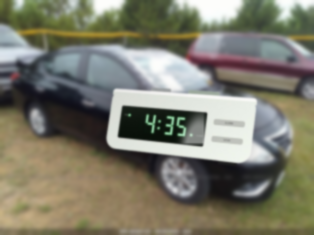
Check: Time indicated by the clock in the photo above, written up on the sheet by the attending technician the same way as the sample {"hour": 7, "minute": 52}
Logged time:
{"hour": 4, "minute": 35}
